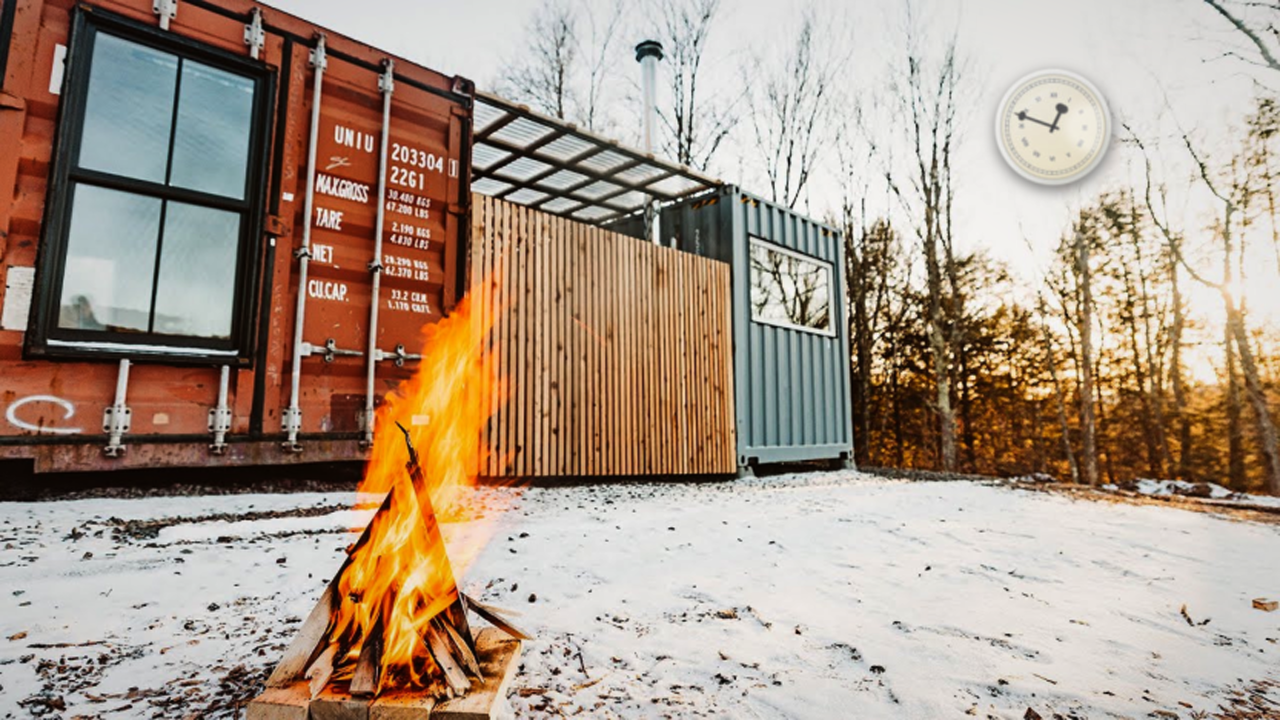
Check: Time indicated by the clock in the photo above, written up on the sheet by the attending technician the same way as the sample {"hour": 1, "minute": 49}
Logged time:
{"hour": 12, "minute": 48}
